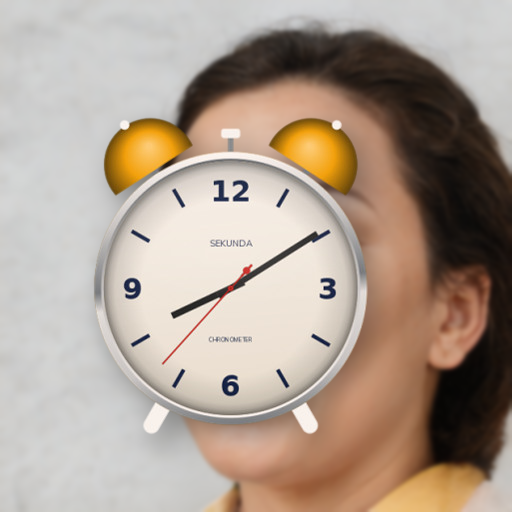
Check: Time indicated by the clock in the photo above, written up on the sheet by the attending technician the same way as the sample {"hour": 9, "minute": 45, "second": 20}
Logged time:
{"hour": 8, "minute": 9, "second": 37}
